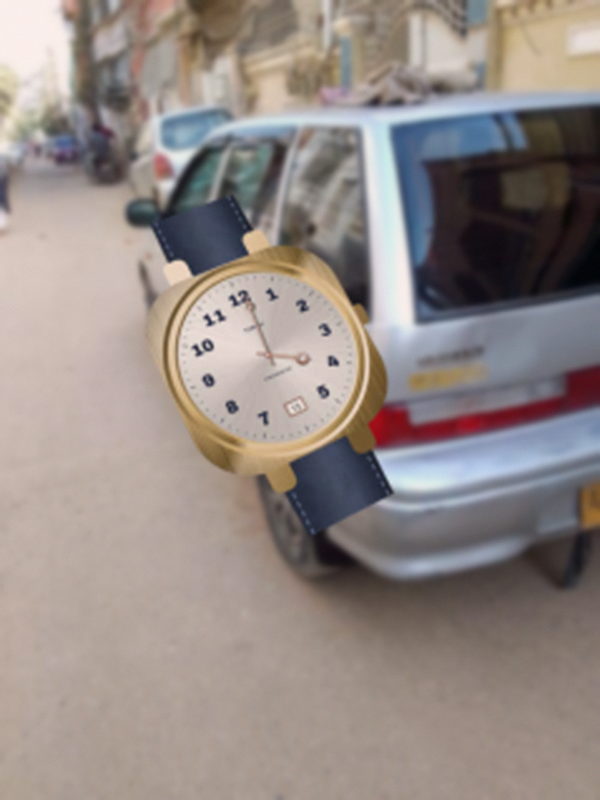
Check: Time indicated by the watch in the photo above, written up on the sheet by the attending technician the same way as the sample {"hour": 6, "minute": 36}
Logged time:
{"hour": 4, "minute": 1}
